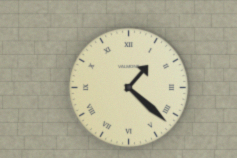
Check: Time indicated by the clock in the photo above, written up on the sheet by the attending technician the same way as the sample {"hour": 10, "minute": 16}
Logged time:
{"hour": 1, "minute": 22}
